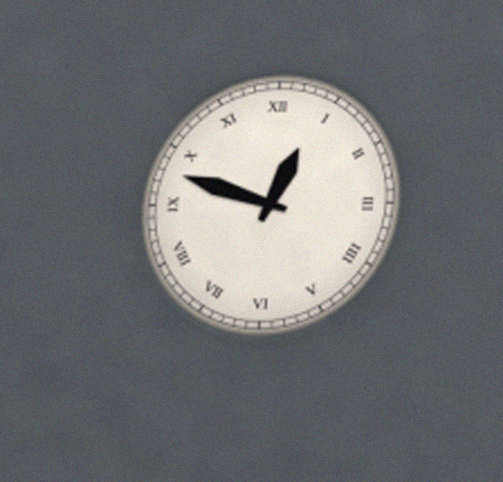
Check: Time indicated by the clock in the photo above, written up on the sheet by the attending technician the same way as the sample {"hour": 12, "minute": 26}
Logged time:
{"hour": 12, "minute": 48}
